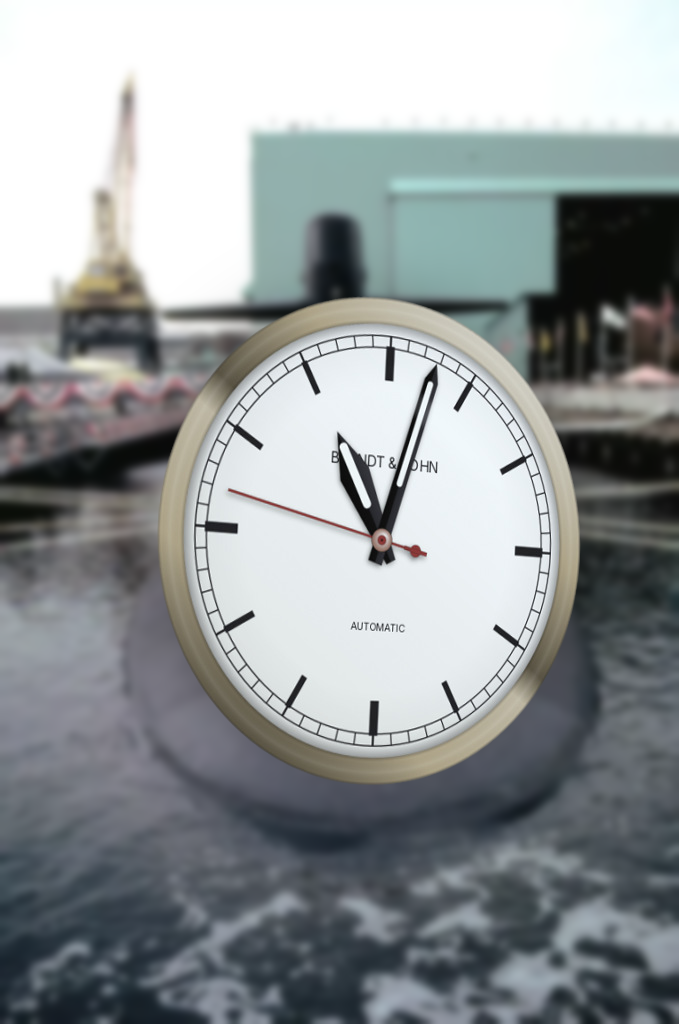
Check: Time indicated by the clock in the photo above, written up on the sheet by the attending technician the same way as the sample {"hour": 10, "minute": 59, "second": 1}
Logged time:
{"hour": 11, "minute": 2, "second": 47}
